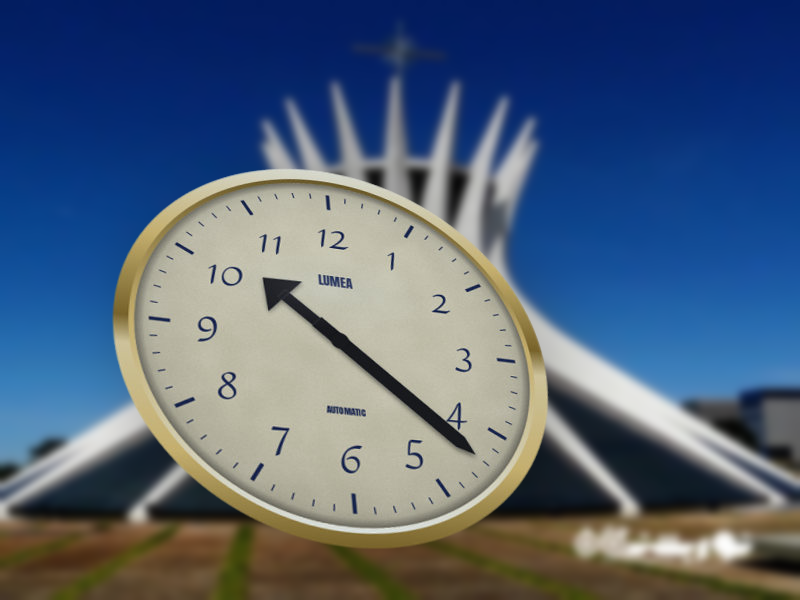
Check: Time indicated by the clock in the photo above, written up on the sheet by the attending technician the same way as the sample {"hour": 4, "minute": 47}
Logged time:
{"hour": 10, "minute": 22}
